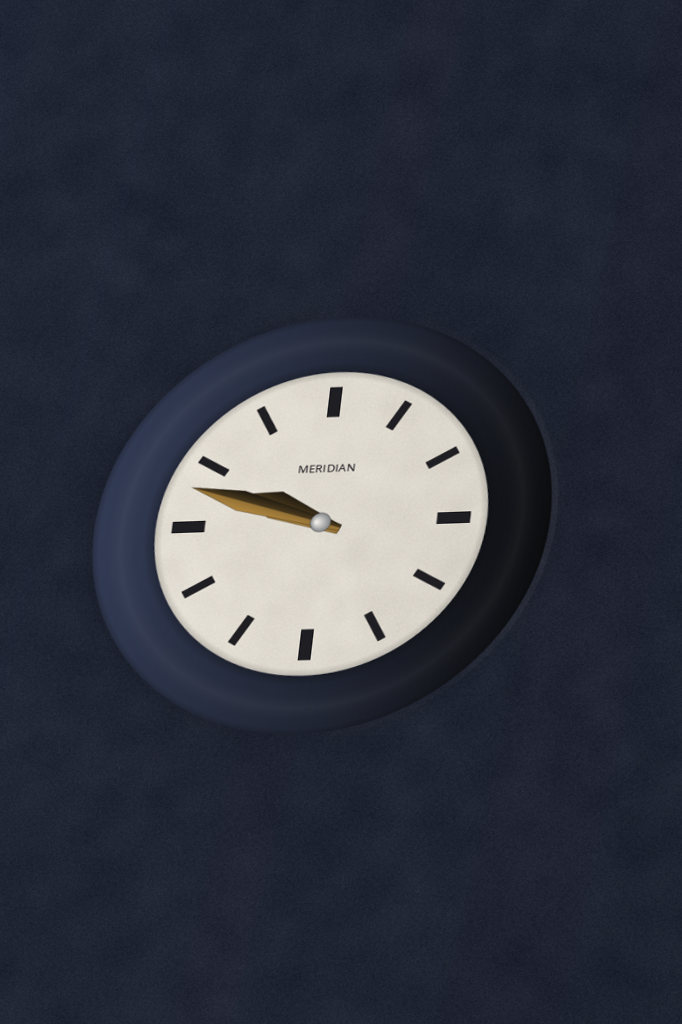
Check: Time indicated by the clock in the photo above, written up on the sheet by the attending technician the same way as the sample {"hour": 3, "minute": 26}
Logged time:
{"hour": 9, "minute": 48}
